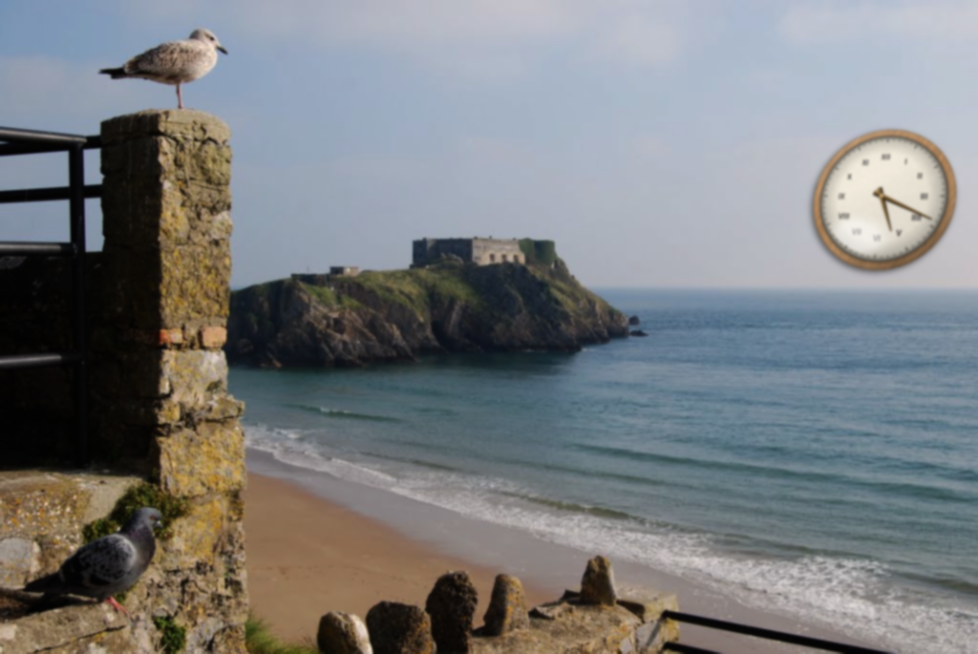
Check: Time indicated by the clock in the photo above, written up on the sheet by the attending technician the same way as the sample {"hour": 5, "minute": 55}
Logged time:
{"hour": 5, "minute": 19}
